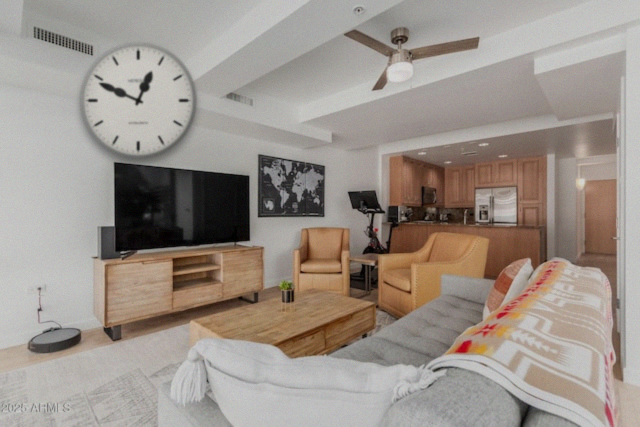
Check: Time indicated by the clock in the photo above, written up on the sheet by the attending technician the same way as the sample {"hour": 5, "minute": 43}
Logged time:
{"hour": 12, "minute": 49}
